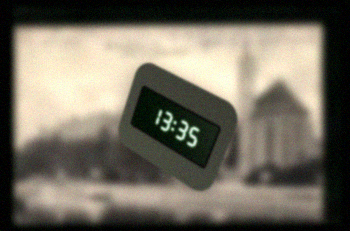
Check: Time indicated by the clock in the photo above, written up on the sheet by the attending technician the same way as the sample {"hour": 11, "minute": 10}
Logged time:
{"hour": 13, "minute": 35}
